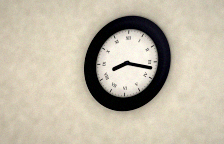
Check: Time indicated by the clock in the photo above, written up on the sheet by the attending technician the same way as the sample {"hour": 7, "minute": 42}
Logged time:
{"hour": 8, "minute": 17}
